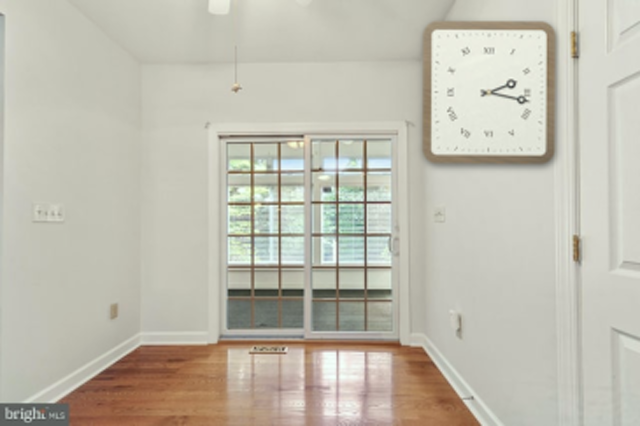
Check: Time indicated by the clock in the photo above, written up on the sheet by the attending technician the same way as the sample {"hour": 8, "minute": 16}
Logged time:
{"hour": 2, "minute": 17}
